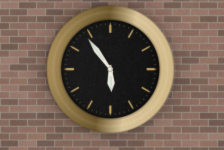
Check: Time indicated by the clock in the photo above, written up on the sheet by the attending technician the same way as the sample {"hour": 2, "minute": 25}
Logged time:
{"hour": 5, "minute": 54}
